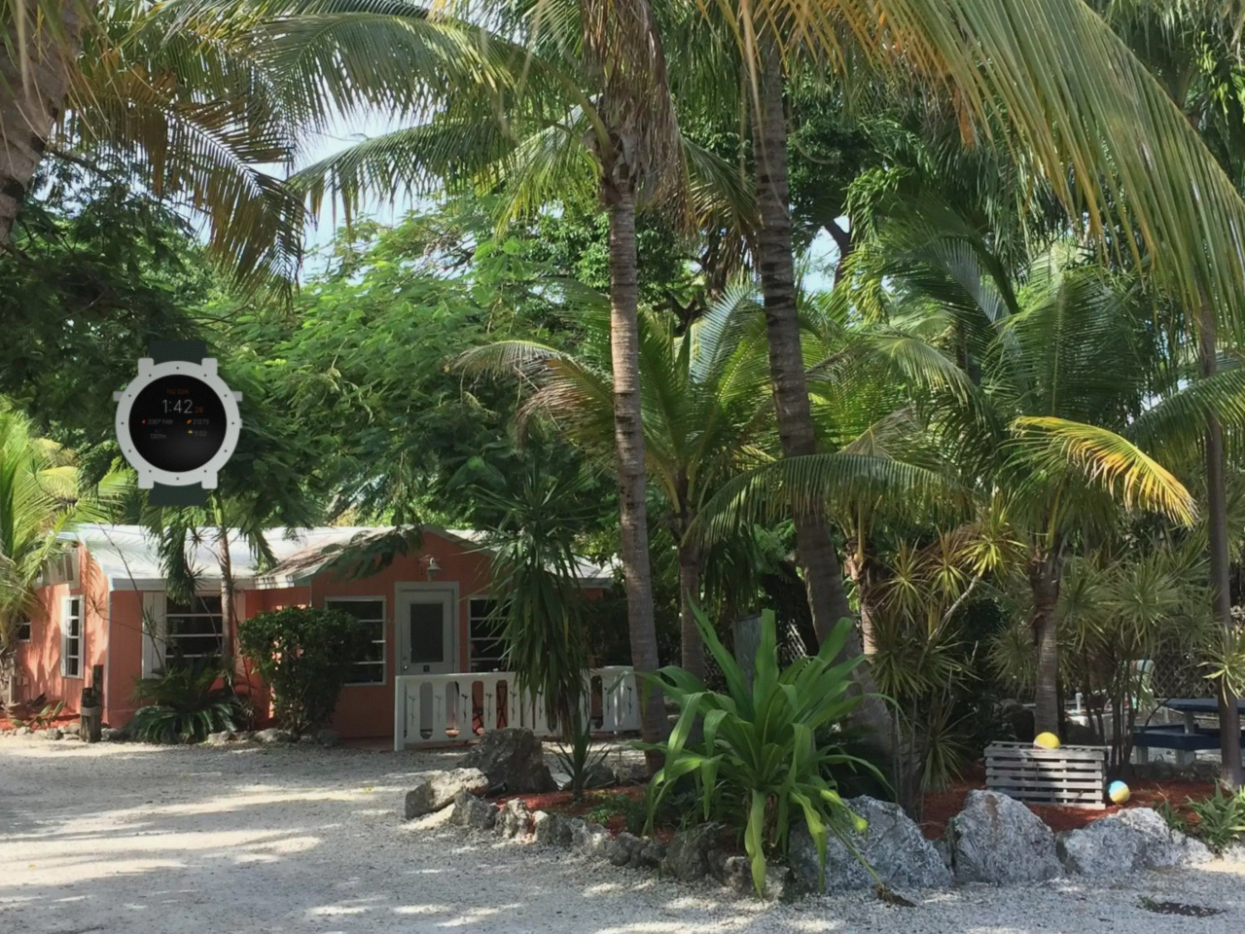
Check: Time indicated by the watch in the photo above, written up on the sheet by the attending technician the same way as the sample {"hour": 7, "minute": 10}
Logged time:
{"hour": 1, "minute": 42}
